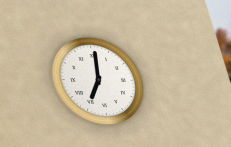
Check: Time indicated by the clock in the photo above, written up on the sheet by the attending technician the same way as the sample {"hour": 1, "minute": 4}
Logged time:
{"hour": 7, "minute": 1}
